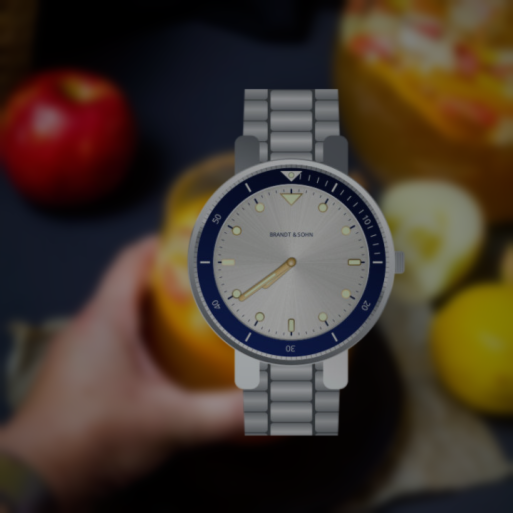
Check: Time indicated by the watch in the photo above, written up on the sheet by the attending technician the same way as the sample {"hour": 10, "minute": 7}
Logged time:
{"hour": 7, "minute": 39}
